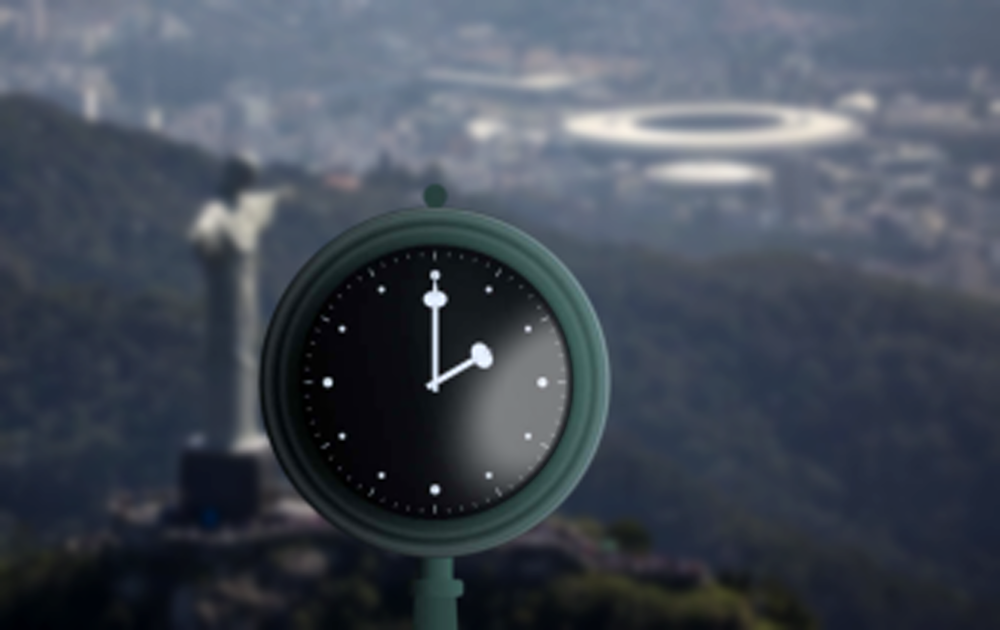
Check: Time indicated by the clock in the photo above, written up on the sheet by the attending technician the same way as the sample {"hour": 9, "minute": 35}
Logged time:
{"hour": 2, "minute": 0}
